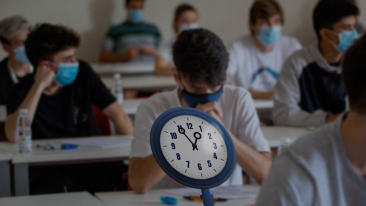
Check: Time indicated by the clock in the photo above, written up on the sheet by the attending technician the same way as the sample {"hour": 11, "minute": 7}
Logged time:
{"hour": 12, "minute": 55}
